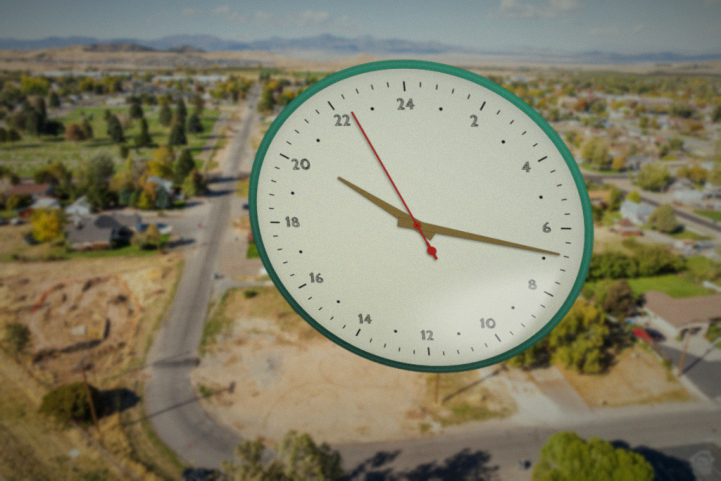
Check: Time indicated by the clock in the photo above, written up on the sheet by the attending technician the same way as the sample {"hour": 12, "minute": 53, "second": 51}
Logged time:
{"hour": 20, "minute": 16, "second": 56}
